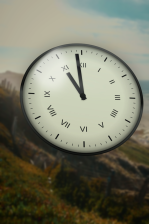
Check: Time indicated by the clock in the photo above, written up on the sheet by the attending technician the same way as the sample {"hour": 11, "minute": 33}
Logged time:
{"hour": 10, "minute": 59}
